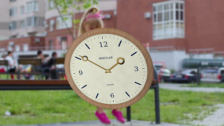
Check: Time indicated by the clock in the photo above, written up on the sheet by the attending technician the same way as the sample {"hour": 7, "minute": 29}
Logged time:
{"hour": 1, "minute": 51}
